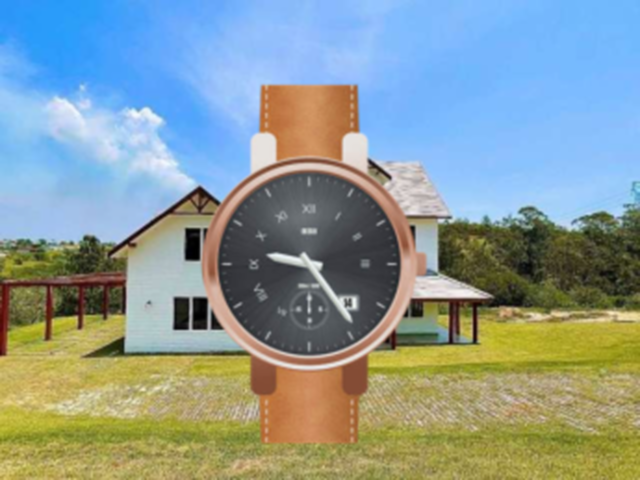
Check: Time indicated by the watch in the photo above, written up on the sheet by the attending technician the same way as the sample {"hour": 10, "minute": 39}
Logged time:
{"hour": 9, "minute": 24}
